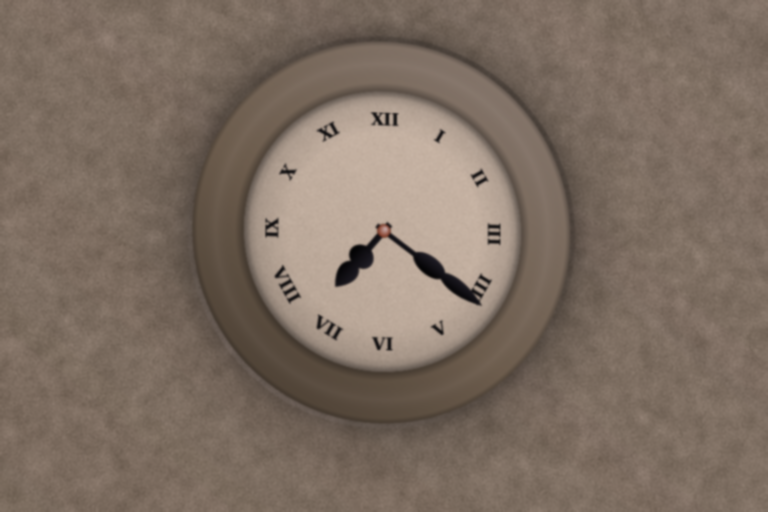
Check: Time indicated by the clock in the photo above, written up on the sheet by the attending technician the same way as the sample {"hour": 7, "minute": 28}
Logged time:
{"hour": 7, "minute": 21}
